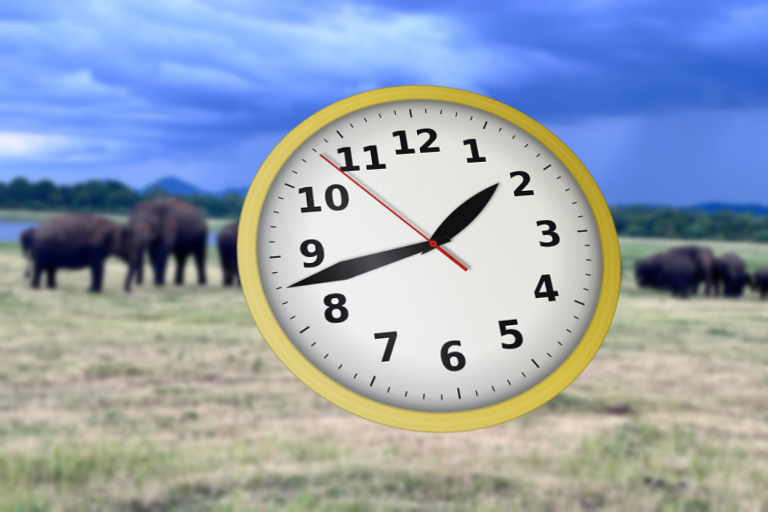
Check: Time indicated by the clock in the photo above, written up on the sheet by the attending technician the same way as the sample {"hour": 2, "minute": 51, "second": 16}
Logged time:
{"hour": 1, "minute": 42, "second": 53}
